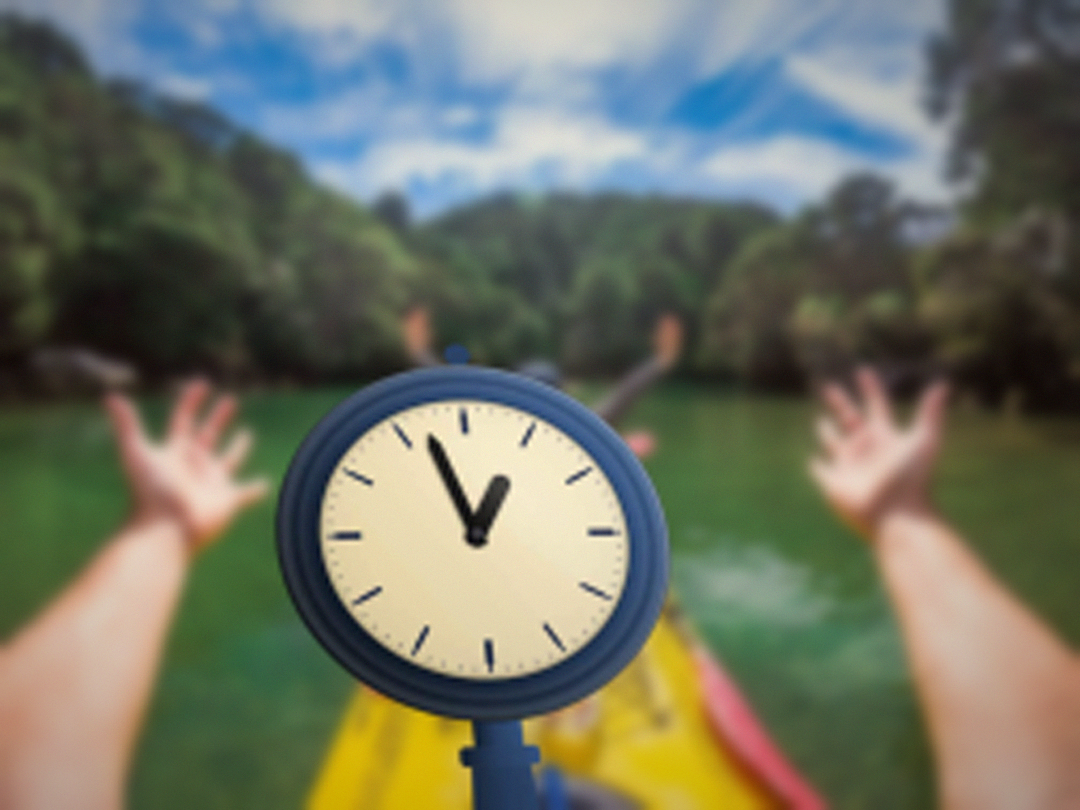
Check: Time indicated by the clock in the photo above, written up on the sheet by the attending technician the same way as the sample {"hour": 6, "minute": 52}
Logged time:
{"hour": 12, "minute": 57}
